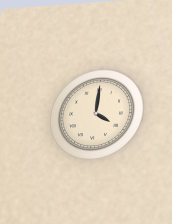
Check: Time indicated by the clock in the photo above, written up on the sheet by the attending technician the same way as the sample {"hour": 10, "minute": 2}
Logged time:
{"hour": 4, "minute": 0}
